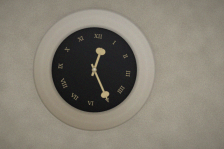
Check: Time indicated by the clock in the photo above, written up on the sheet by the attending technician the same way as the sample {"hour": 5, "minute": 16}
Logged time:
{"hour": 12, "minute": 25}
